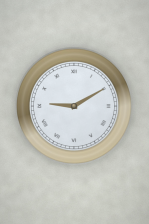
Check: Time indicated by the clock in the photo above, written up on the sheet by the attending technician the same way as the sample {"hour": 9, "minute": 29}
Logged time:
{"hour": 9, "minute": 10}
